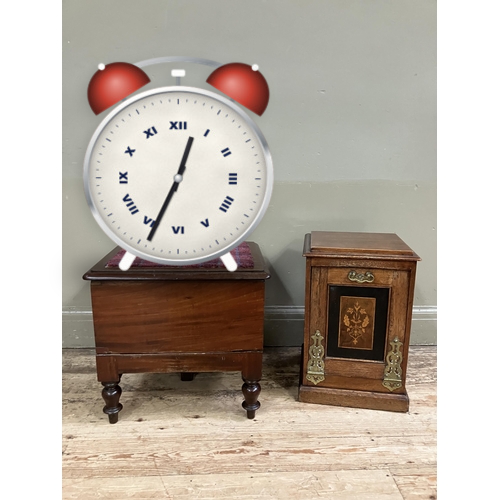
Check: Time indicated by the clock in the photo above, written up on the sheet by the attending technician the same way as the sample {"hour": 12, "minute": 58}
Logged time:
{"hour": 12, "minute": 34}
